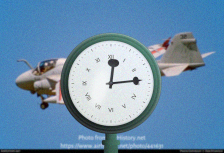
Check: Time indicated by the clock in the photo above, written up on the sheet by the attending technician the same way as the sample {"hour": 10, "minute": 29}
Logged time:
{"hour": 12, "minute": 14}
